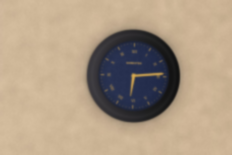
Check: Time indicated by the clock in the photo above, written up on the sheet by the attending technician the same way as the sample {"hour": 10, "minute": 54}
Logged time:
{"hour": 6, "minute": 14}
